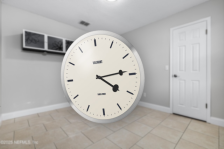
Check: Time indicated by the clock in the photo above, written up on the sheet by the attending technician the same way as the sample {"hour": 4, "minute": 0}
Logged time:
{"hour": 4, "minute": 14}
